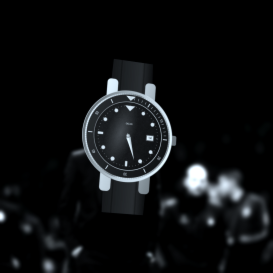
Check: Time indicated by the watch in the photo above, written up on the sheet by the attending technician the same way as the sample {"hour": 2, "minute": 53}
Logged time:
{"hour": 5, "minute": 27}
